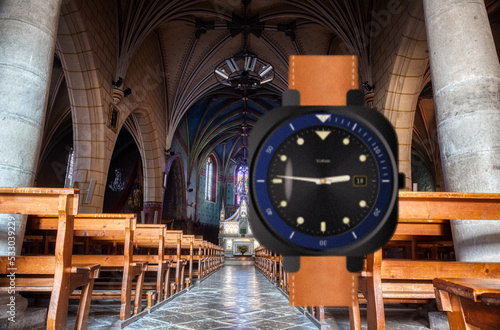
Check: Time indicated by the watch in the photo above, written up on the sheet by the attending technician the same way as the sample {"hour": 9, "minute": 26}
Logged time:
{"hour": 2, "minute": 46}
